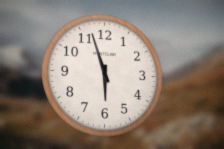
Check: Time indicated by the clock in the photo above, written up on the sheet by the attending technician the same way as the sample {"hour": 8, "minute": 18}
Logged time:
{"hour": 5, "minute": 57}
